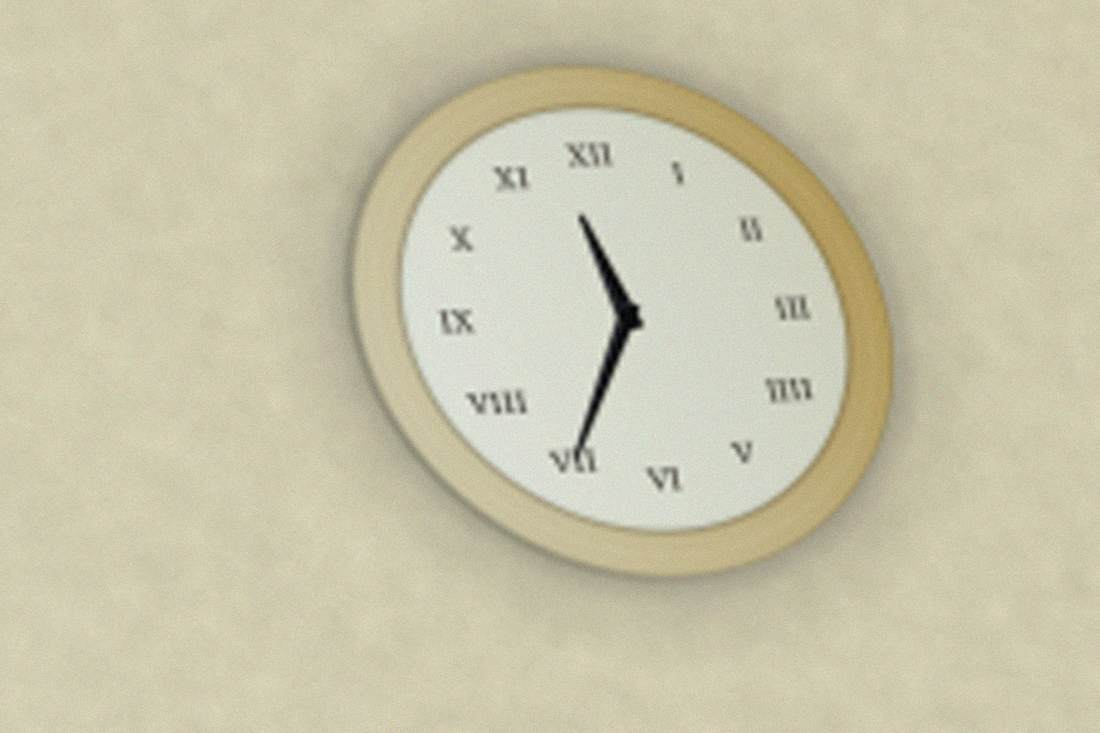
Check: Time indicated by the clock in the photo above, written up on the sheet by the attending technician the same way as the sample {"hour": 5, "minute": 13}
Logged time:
{"hour": 11, "minute": 35}
